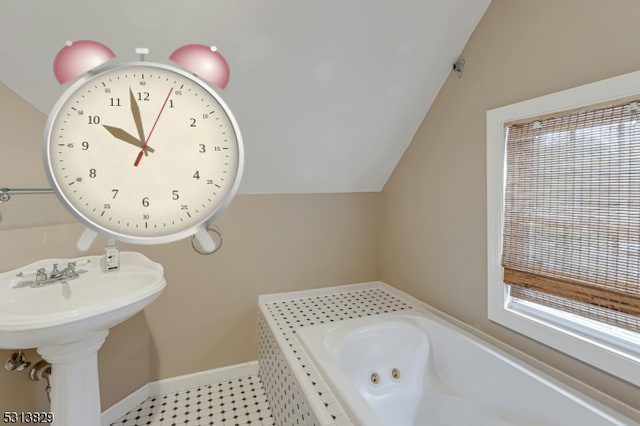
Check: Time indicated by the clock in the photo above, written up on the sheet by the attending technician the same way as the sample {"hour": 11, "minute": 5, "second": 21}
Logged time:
{"hour": 9, "minute": 58, "second": 4}
